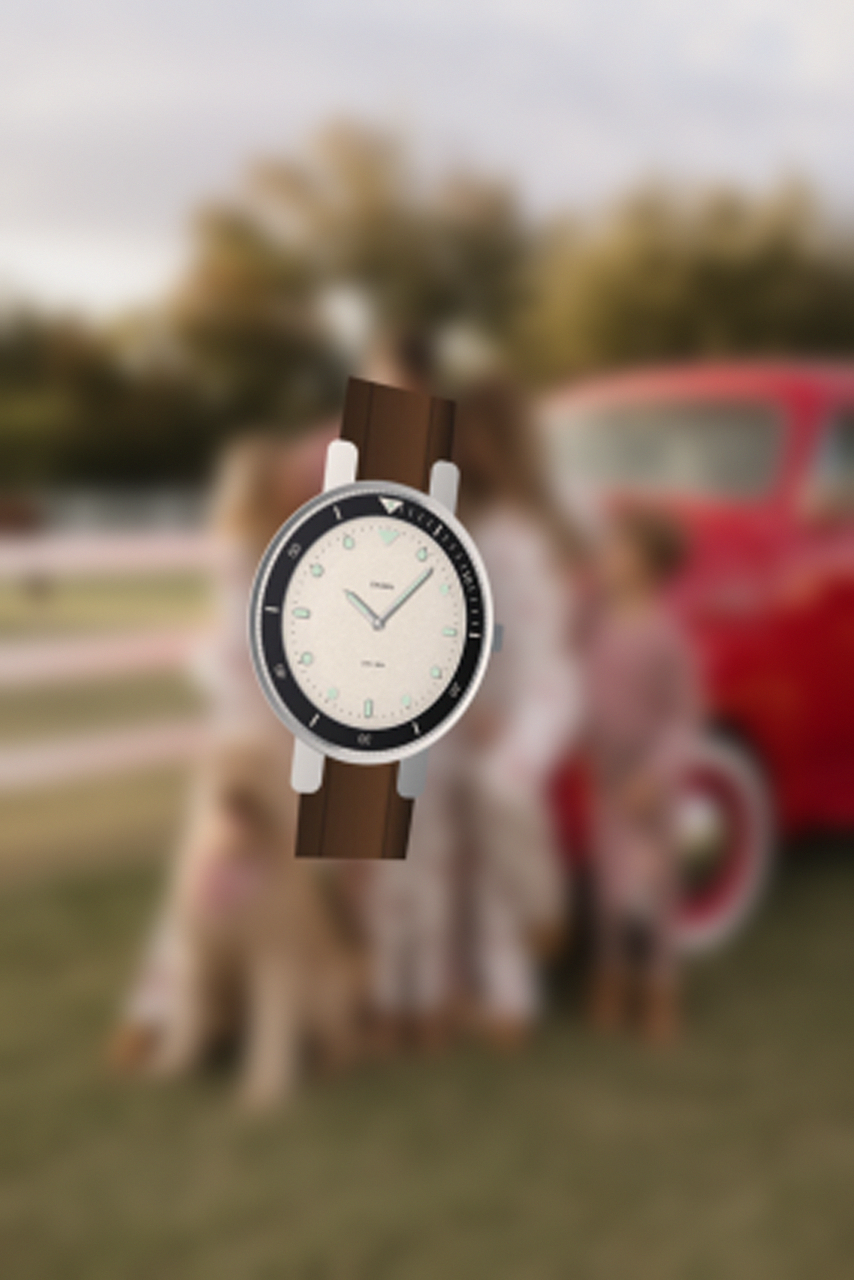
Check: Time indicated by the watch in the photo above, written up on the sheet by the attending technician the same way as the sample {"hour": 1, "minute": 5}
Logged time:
{"hour": 10, "minute": 7}
